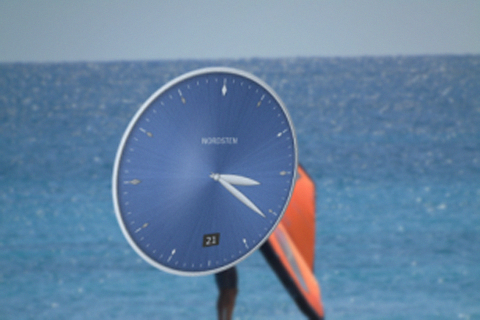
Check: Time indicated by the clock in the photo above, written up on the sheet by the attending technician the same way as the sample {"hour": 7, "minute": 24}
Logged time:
{"hour": 3, "minute": 21}
